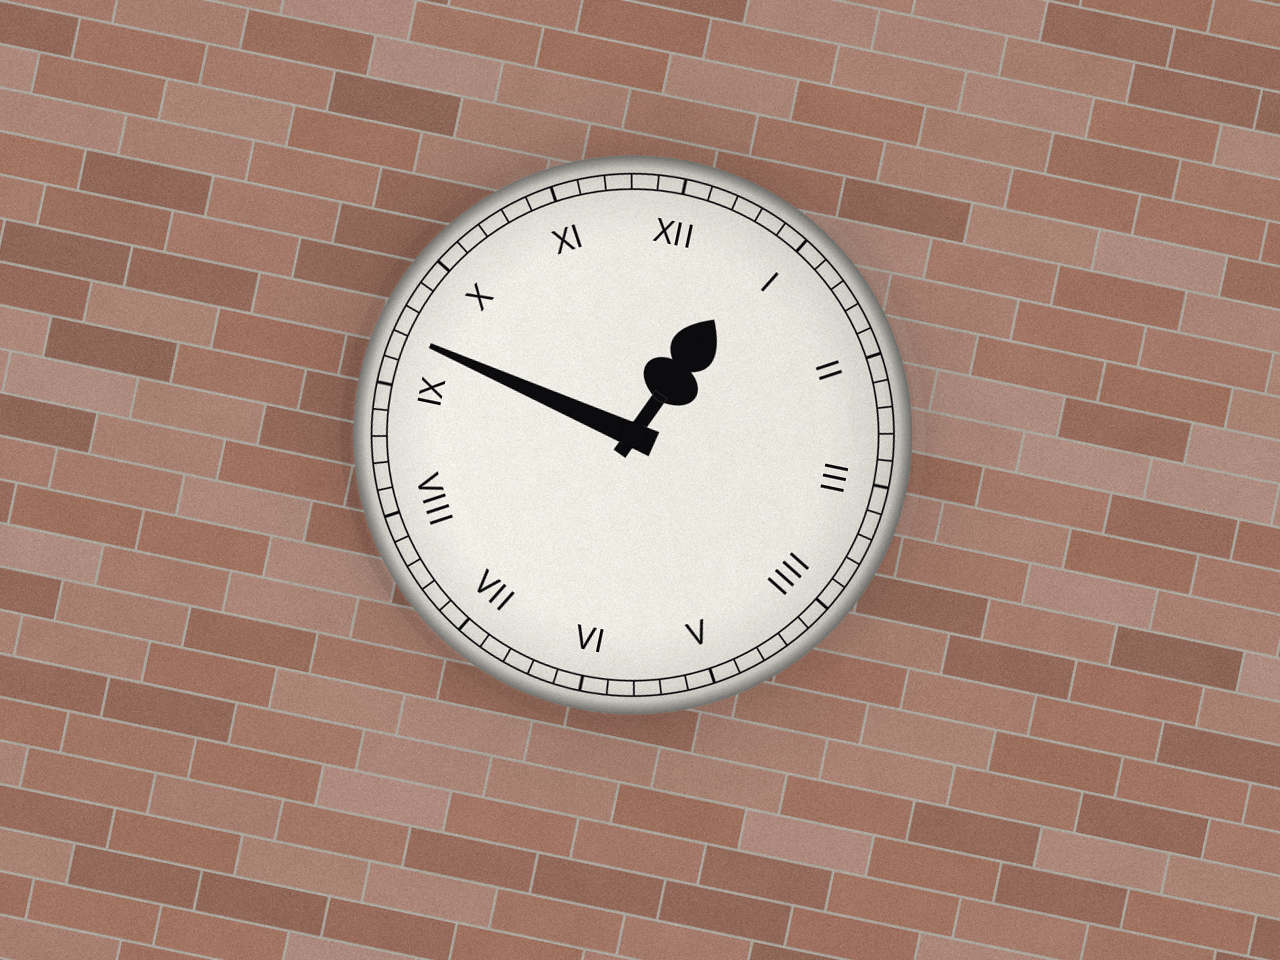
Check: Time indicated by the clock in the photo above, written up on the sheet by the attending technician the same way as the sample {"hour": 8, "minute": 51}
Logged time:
{"hour": 12, "minute": 47}
